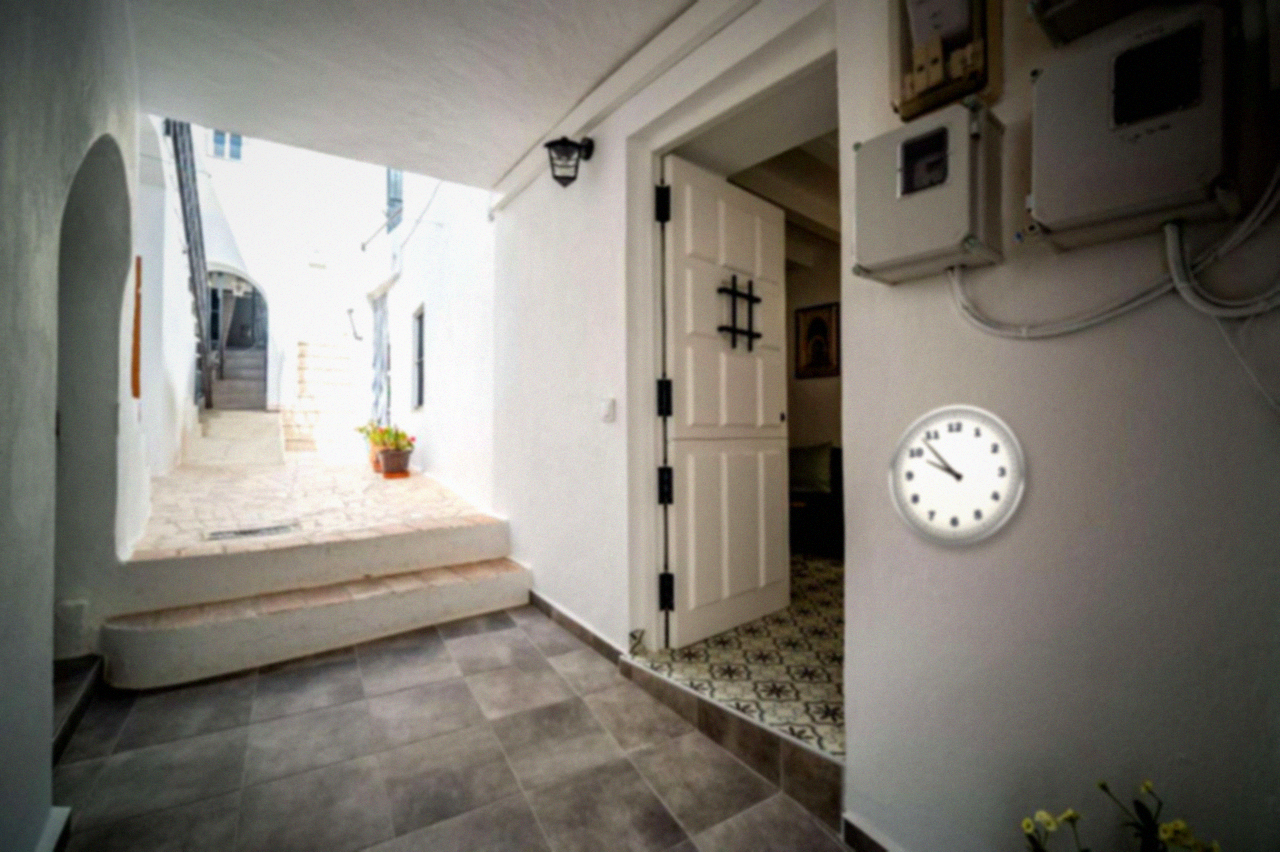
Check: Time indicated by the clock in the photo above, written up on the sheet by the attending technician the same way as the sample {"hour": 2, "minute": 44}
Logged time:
{"hour": 9, "minute": 53}
